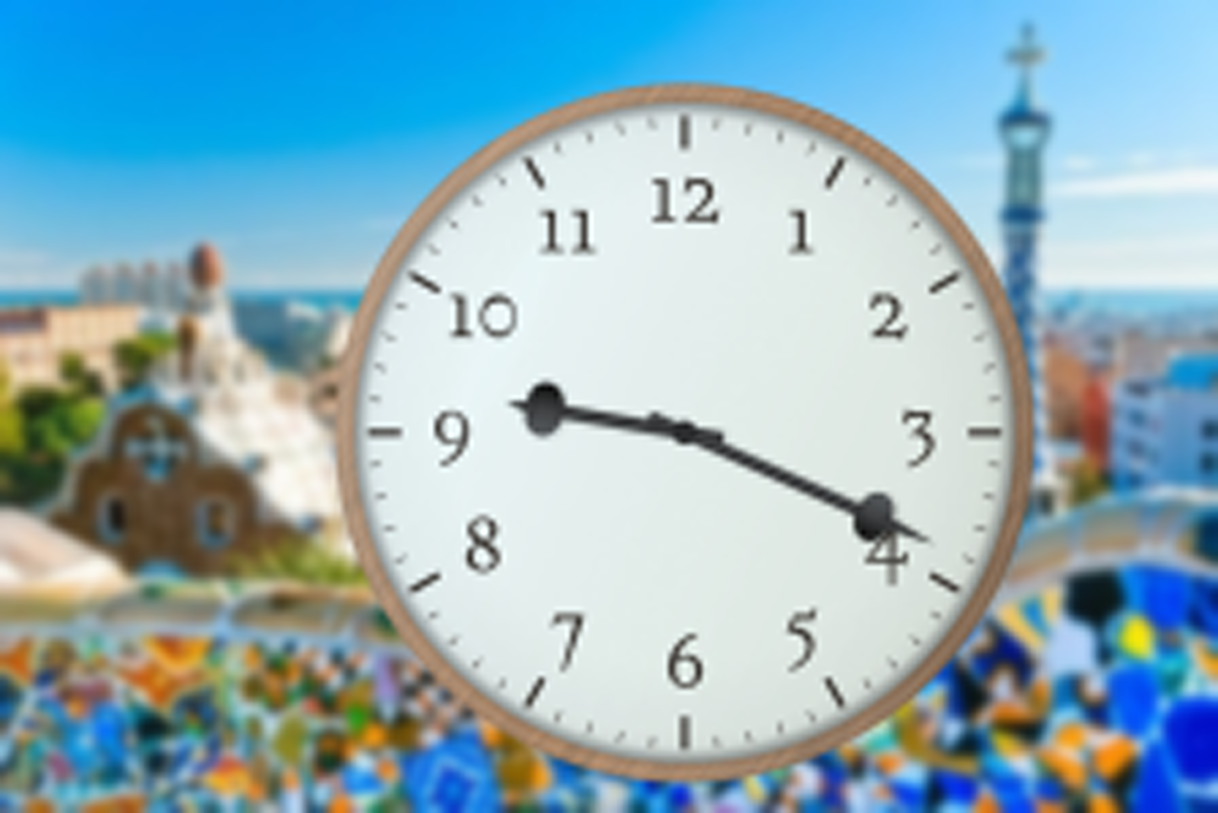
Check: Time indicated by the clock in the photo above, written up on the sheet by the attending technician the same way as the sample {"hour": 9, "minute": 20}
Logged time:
{"hour": 9, "minute": 19}
